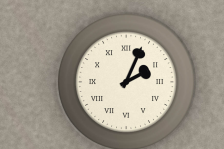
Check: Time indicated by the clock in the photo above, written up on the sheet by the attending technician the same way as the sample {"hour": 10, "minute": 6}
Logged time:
{"hour": 2, "minute": 4}
